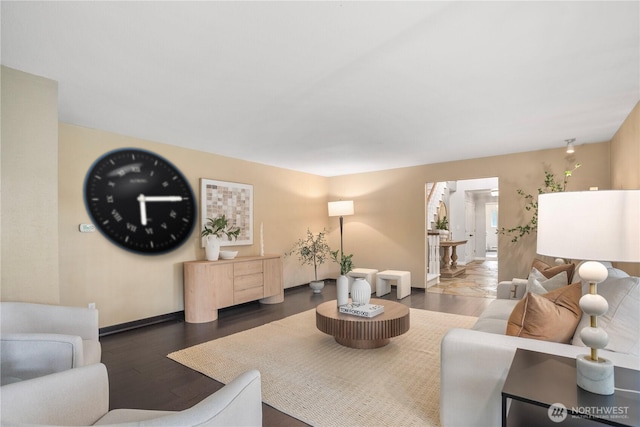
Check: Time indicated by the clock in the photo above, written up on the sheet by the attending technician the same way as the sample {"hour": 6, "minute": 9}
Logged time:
{"hour": 6, "minute": 15}
